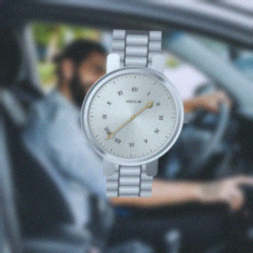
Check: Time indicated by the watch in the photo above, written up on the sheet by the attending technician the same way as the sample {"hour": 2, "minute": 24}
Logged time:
{"hour": 1, "minute": 38}
